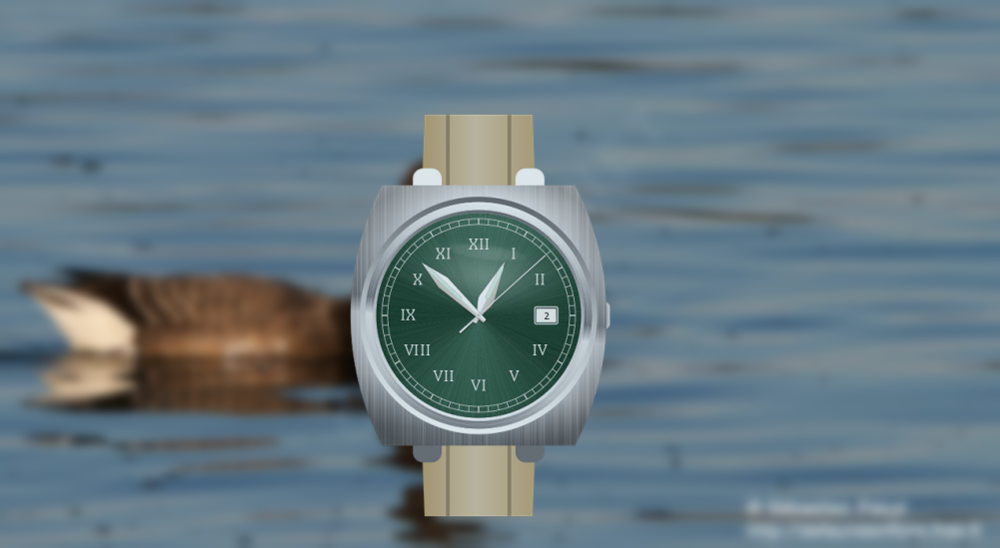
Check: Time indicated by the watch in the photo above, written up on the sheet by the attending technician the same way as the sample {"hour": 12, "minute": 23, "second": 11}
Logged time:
{"hour": 12, "minute": 52, "second": 8}
